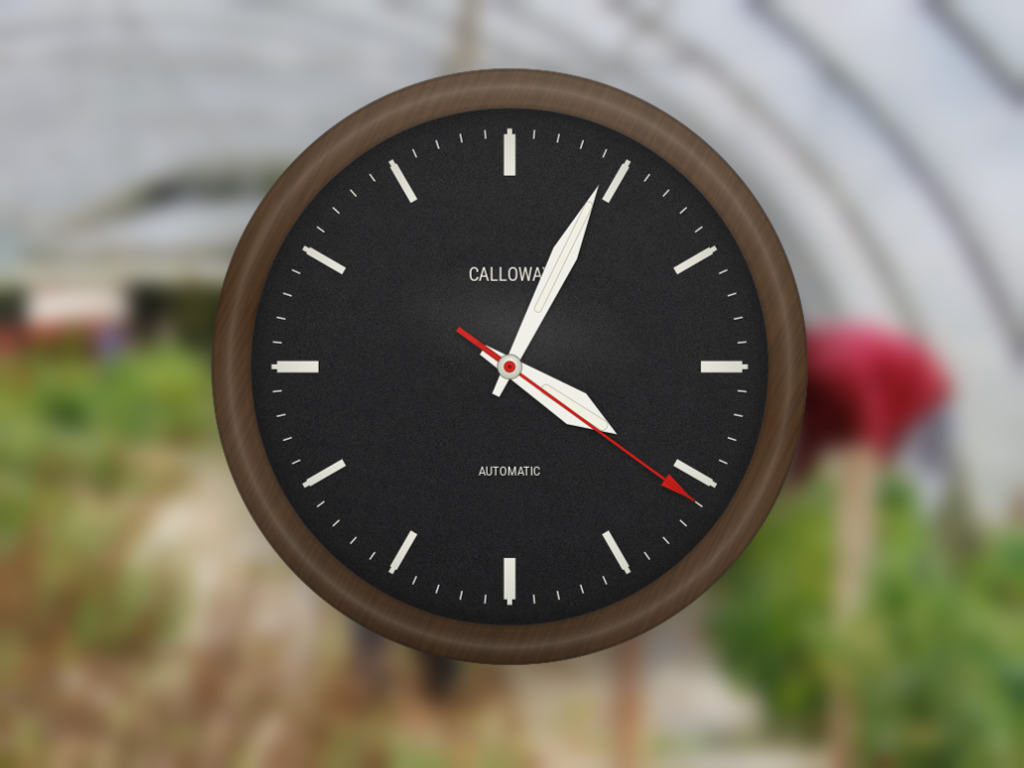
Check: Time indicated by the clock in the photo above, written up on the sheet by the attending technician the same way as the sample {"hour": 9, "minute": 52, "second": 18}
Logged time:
{"hour": 4, "minute": 4, "second": 21}
